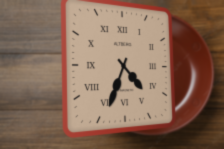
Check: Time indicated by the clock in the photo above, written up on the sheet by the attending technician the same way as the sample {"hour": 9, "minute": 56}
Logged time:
{"hour": 4, "minute": 34}
